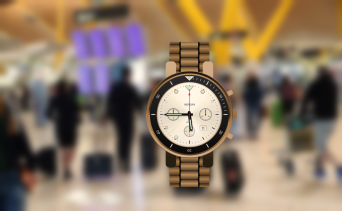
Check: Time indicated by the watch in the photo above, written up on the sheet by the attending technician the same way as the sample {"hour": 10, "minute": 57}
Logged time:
{"hour": 5, "minute": 45}
